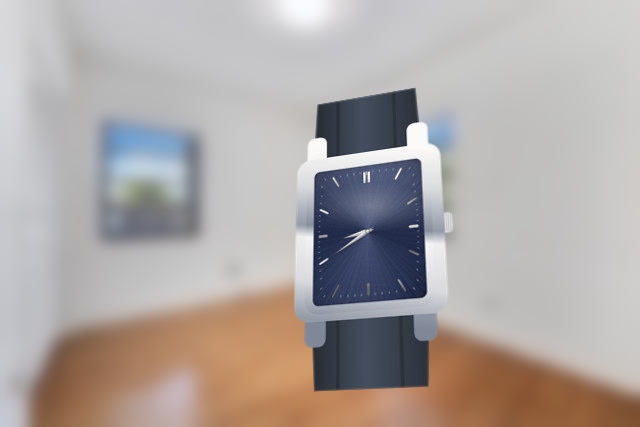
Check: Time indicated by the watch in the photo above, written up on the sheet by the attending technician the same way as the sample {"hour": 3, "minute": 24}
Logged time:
{"hour": 8, "minute": 40}
